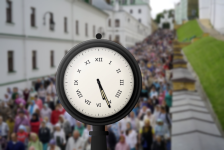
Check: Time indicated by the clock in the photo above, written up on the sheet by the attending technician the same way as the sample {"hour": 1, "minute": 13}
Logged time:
{"hour": 5, "minute": 26}
